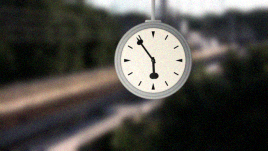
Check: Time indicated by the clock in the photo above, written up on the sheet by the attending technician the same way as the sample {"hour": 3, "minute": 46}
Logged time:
{"hour": 5, "minute": 54}
